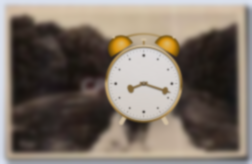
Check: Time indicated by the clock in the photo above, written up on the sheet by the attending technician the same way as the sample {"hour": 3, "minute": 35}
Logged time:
{"hour": 8, "minute": 18}
